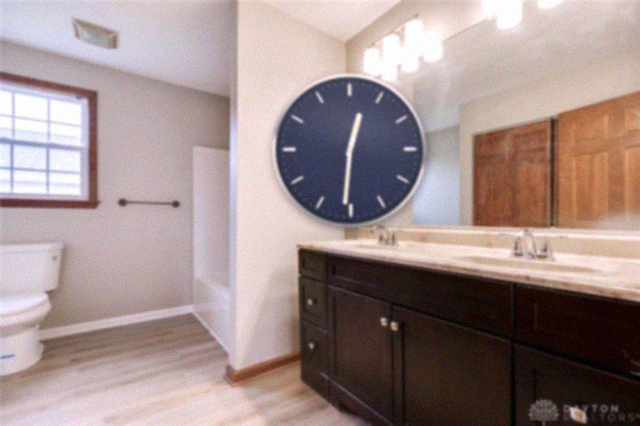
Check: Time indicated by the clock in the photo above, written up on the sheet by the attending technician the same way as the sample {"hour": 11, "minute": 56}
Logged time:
{"hour": 12, "minute": 31}
